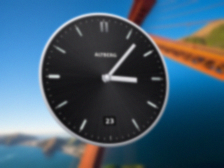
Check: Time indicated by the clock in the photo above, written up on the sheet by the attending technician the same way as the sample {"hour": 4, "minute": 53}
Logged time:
{"hour": 3, "minute": 7}
